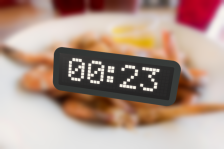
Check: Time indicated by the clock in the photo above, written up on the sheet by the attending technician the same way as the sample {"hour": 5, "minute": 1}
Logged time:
{"hour": 0, "minute": 23}
